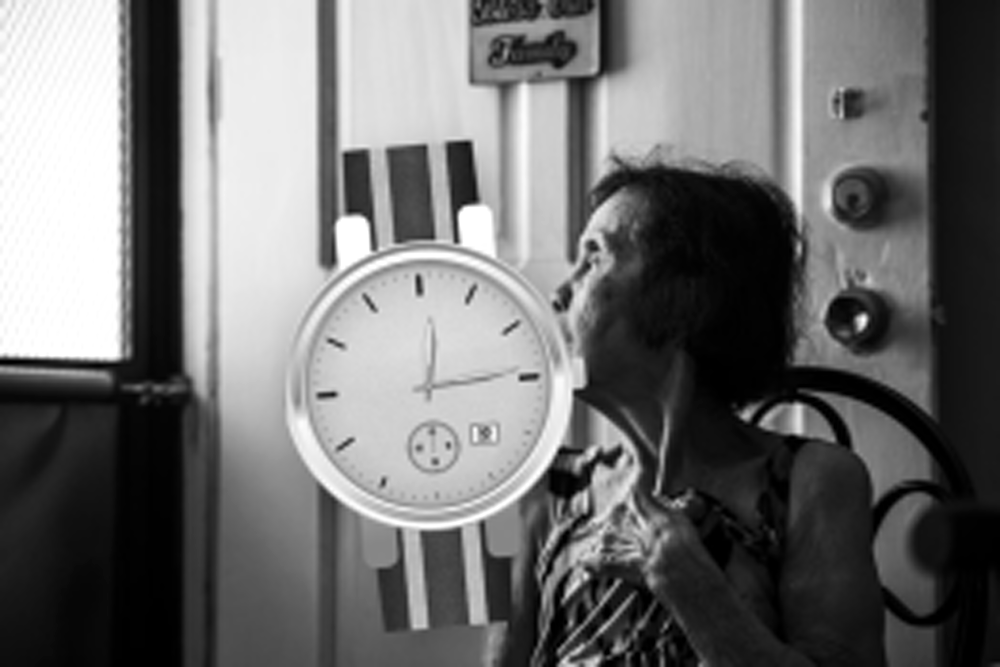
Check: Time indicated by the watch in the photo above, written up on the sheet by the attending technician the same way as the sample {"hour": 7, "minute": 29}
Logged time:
{"hour": 12, "minute": 14}
